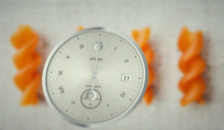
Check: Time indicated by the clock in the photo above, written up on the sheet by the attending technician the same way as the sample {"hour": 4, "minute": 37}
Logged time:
{"hour": 6, "minute": 0}
